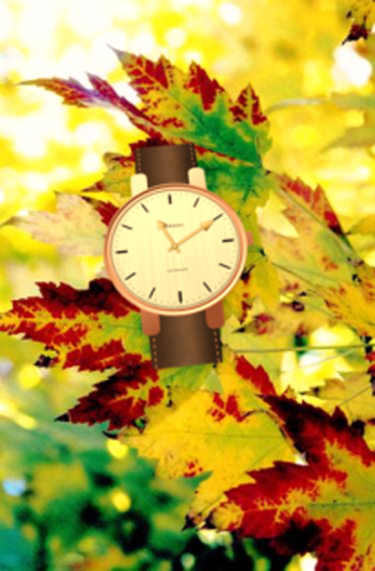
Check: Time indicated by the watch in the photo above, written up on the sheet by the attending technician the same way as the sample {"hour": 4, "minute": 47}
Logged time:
{"hour": 11, "minute": 10}
